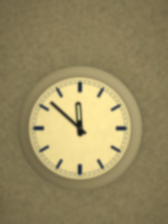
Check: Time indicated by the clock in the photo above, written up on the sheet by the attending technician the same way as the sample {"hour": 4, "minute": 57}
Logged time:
{"hour": 11, "minute": 52}
